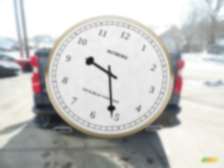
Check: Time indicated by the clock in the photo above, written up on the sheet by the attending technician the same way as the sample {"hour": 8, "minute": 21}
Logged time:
{"hour": 9, "minute": 26}
